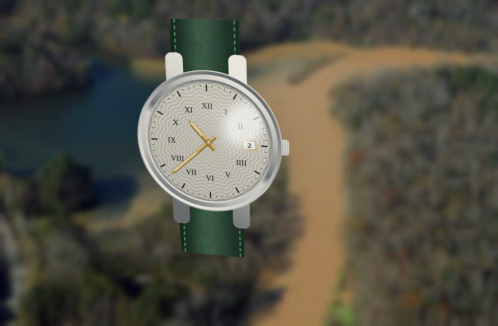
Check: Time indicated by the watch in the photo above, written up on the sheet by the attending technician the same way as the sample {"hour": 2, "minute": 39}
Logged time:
{"hour": 10, "minute": 38}
